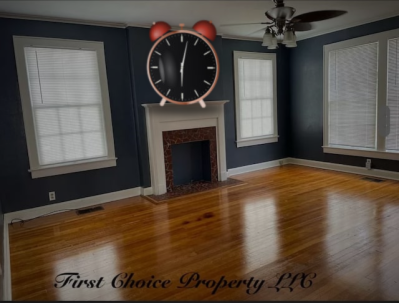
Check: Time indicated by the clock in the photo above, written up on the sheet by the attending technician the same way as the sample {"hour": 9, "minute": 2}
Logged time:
{"hour": 6, "minute": 2}
